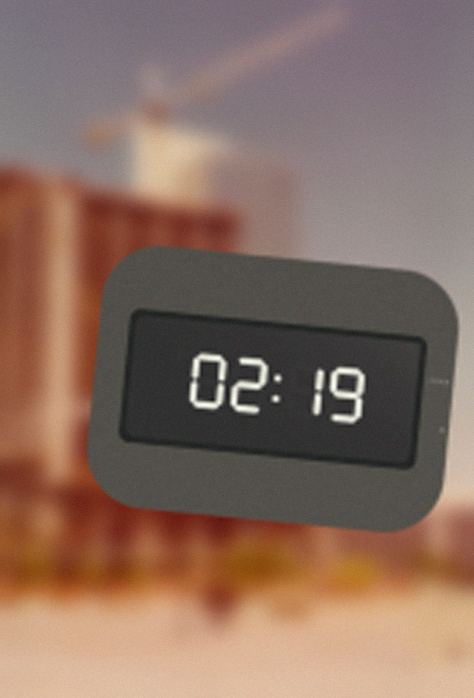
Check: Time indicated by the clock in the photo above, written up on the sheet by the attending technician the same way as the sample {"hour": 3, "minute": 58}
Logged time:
{"hour": 2, "minute": 19}
